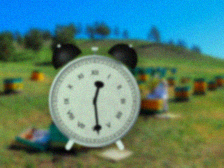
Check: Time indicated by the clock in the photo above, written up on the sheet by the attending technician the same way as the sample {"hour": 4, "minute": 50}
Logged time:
{"hour": 12, "minute": 29}
